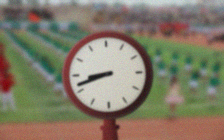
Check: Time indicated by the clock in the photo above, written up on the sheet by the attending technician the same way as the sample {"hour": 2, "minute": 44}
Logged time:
{"hour": 8, "minute": 42}
